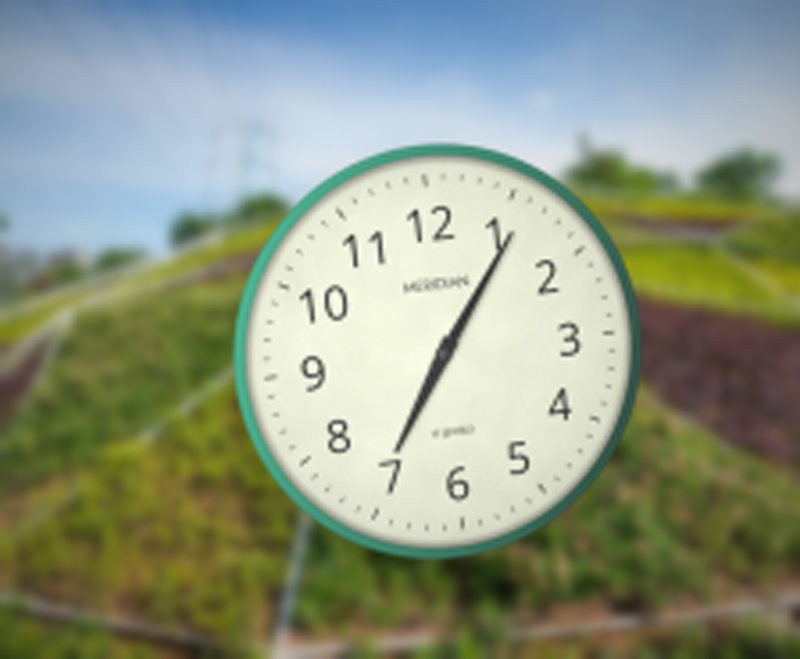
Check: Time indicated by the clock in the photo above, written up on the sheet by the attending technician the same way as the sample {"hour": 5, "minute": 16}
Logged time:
{"hour": 7, "minute": 6}
